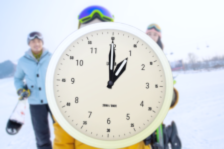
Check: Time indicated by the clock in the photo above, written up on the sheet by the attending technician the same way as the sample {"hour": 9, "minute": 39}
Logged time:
{"hour": 1, "minute": 0}
